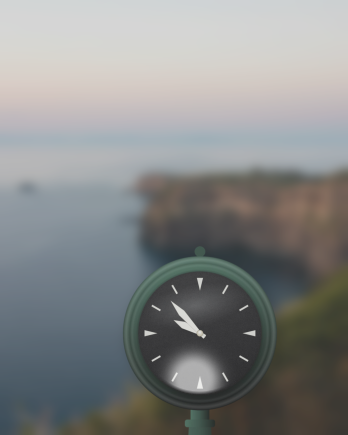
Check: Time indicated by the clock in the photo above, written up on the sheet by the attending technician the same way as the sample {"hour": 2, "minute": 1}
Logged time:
{"hour": 9, "minute": 53}
